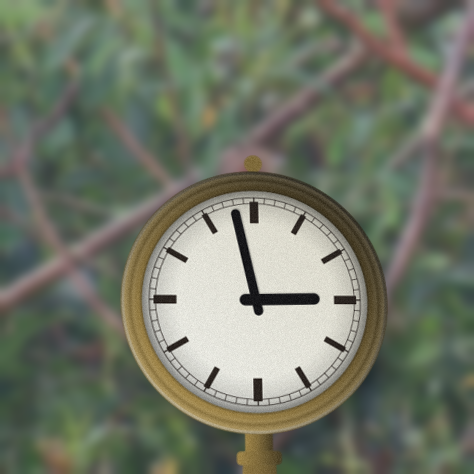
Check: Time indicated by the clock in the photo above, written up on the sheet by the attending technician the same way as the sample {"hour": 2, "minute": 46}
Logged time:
{"hour": 2, "minute": 58}
